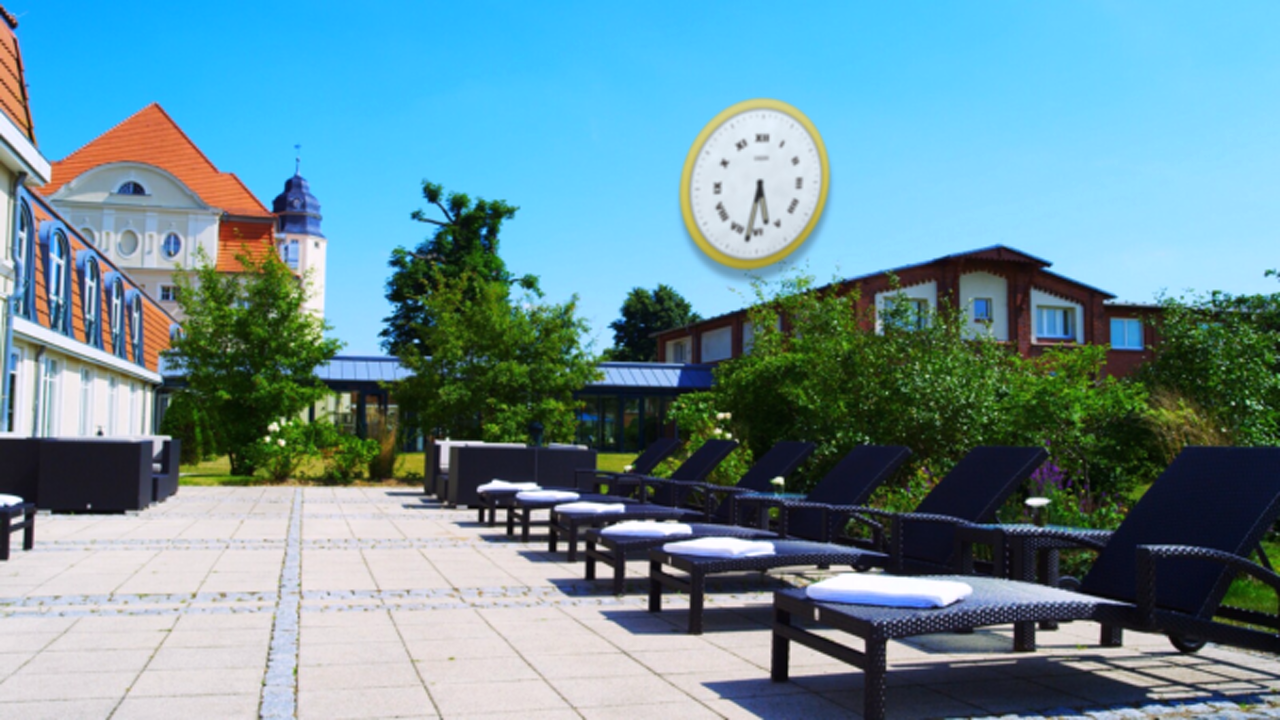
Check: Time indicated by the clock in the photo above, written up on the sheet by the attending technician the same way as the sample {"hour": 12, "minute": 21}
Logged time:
{"hour": 5, "minute": 32}
